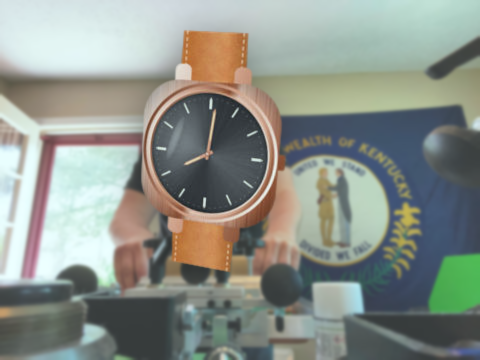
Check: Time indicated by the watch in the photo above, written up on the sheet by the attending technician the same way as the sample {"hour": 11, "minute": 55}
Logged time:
{"hour": 8, "minute": 1}
